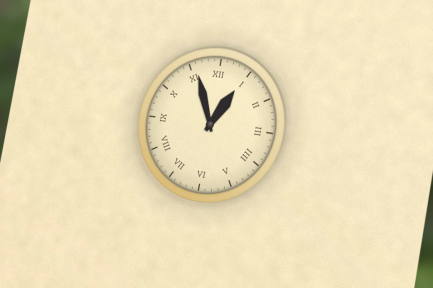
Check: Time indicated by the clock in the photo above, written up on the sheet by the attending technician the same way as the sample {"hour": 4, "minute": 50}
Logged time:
{"hour": 12, "minute": 56}
